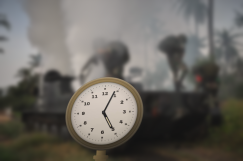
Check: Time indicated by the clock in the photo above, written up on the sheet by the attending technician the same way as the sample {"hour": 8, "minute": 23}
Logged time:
{"hour": 5, "minute": 4}
